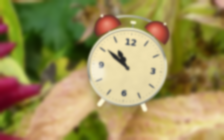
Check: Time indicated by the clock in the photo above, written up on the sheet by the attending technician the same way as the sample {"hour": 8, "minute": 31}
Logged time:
{"hour": 10, "minute": 51}
